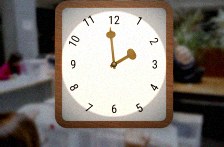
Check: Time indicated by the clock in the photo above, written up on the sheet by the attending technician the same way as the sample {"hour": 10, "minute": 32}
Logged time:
{"hour": 1, "minute": 59}
